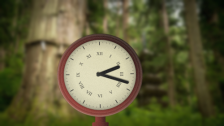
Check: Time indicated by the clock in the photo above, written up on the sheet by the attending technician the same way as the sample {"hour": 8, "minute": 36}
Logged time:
{"hour": 2, "minute": 18}
